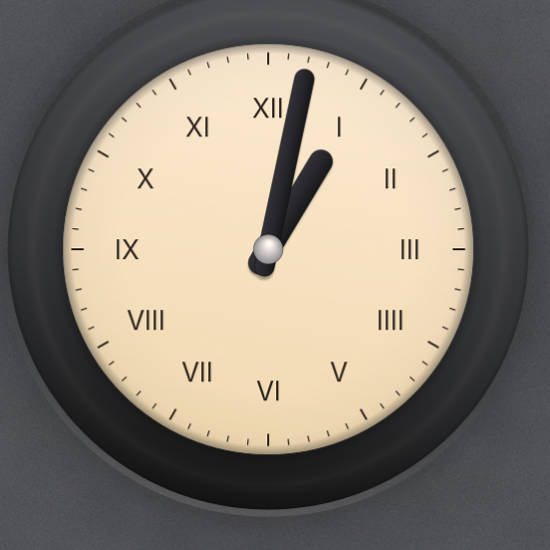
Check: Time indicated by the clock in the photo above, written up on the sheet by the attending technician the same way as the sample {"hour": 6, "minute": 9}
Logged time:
{"hour": 1, "minute": 2}
